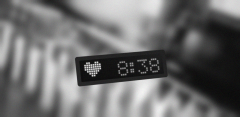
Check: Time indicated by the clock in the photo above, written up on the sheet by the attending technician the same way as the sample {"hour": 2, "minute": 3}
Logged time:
{"hour": 8, "minute": 38}
